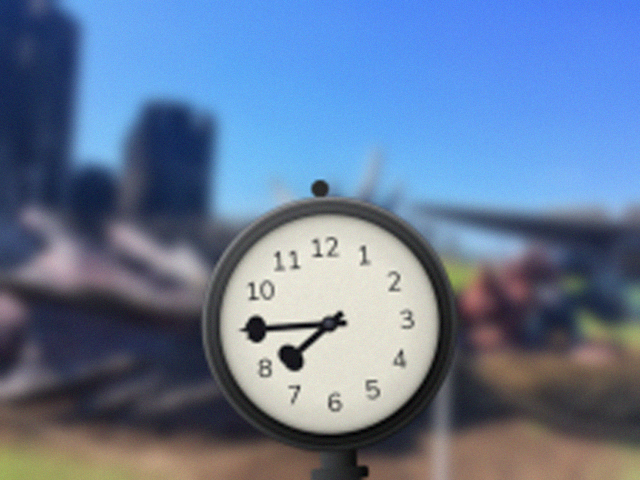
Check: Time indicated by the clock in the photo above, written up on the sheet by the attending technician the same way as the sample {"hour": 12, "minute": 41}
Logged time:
{"hour": 7, "minute": 45}
